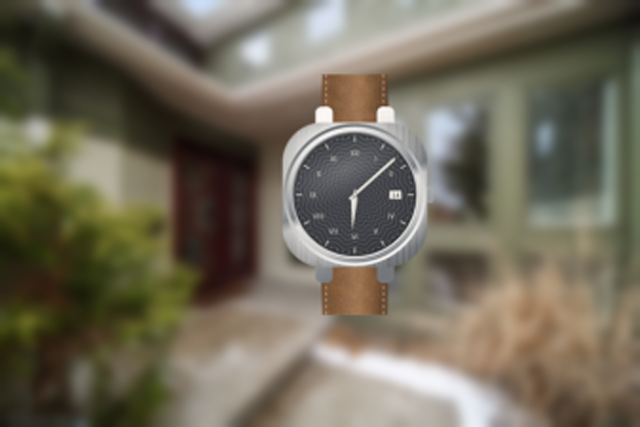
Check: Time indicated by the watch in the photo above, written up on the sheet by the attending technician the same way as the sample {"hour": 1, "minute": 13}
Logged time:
{"hour": 6, "minute": 8}
